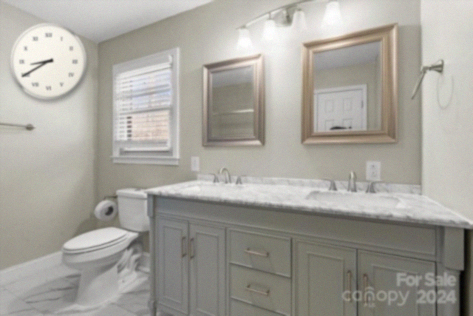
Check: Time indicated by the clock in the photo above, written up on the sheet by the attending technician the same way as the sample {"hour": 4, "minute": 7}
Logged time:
{"hour": 8, "minute": 40}
